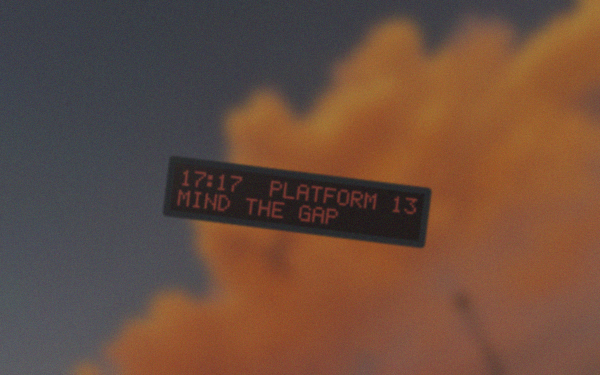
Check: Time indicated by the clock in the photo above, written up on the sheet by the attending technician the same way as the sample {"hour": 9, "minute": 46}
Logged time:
{"hour": 17, "minute": 17}
